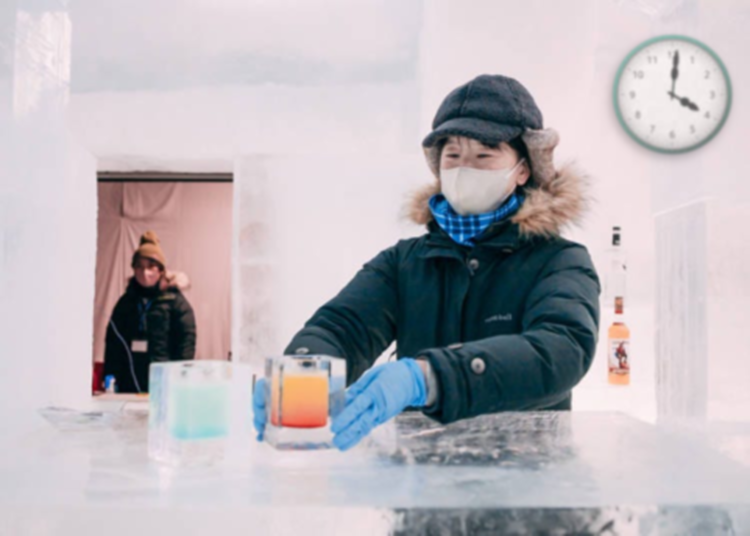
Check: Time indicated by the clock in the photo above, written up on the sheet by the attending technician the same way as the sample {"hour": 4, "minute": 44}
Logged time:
{"hour": 4, "minute": 1}
